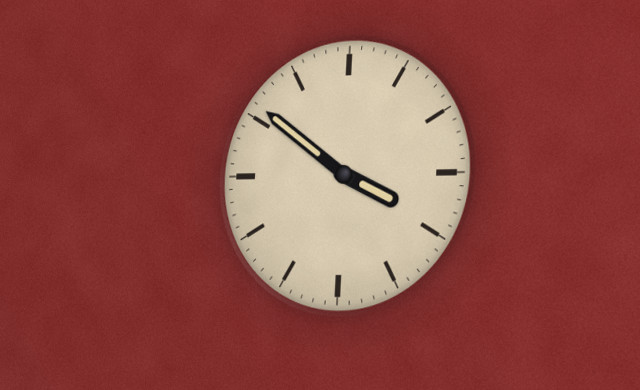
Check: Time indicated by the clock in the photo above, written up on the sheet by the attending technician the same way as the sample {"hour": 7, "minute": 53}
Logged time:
{"hour": 3, "minute": 51}
